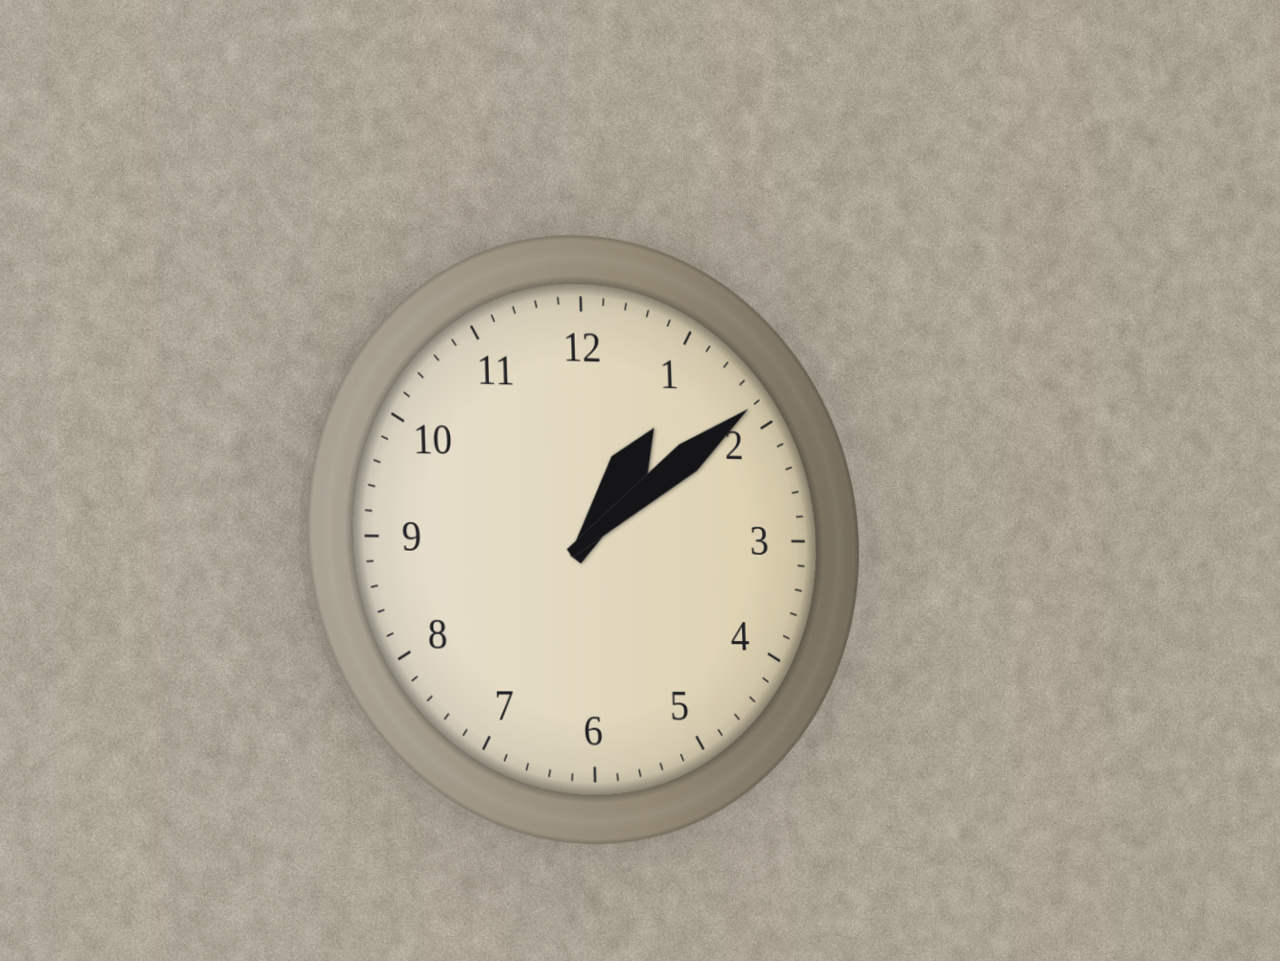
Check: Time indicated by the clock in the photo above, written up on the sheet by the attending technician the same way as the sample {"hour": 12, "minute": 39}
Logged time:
{"hour": 1, "minute": 9}
